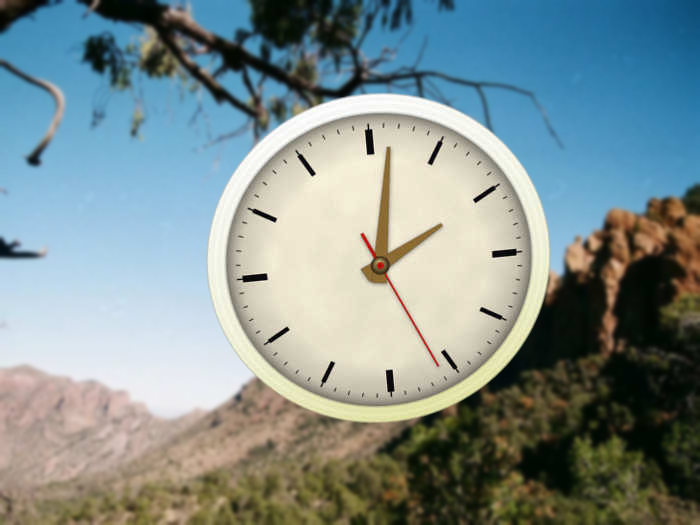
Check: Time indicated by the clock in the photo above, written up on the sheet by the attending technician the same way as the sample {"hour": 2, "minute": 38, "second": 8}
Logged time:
{"hour": 2, "minute": 1, "second": 26}
